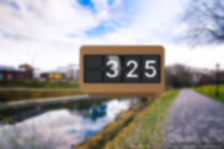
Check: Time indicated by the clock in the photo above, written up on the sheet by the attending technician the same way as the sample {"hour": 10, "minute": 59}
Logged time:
{"hour": 3, "minute": 25}
